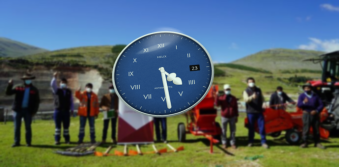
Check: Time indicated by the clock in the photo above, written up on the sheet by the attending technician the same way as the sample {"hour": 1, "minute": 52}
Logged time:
{"hour": 4, "minute": 29}
